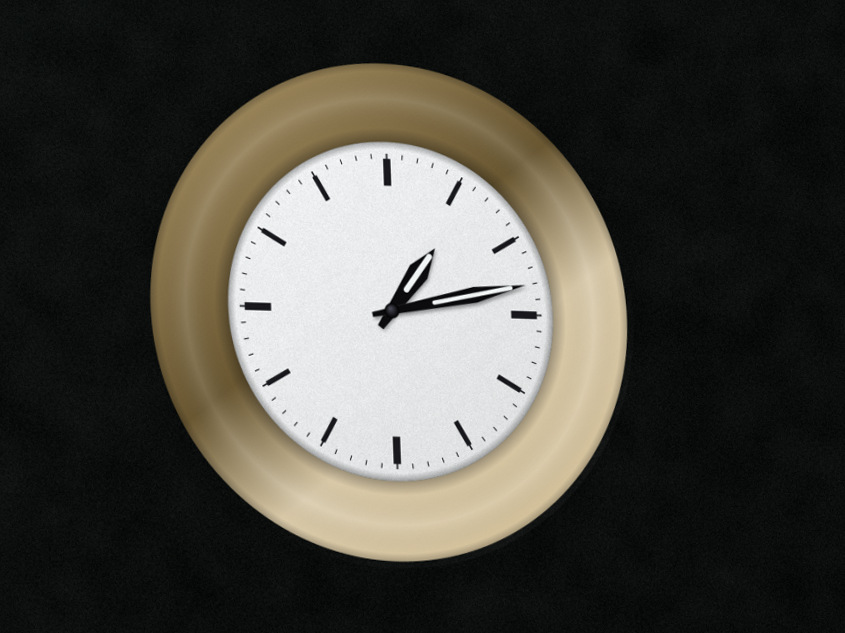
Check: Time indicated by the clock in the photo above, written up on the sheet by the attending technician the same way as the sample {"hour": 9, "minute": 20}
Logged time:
{"hour": 1, "minute": 13}
